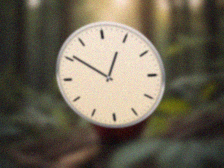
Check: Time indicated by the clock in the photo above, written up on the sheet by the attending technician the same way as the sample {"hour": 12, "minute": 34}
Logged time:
{"hour": 12, "minute": 51}
